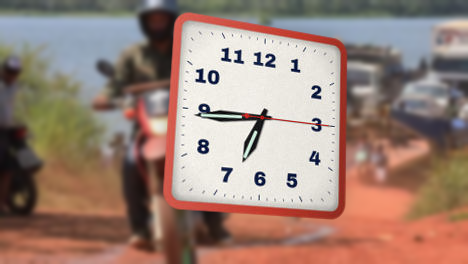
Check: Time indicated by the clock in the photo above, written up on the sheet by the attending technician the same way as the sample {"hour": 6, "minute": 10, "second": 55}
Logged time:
{"hour": 6, "minute": 44, "second": 15}
